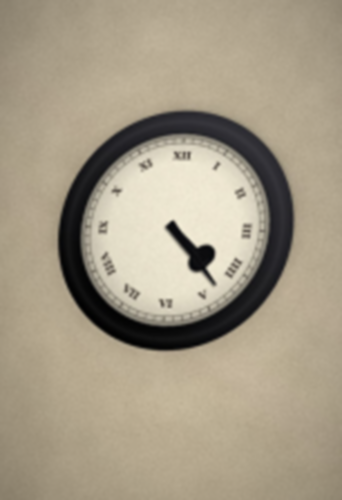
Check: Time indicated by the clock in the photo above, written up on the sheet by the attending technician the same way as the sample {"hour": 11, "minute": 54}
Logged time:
{"hour": 4, "minute": 23}
